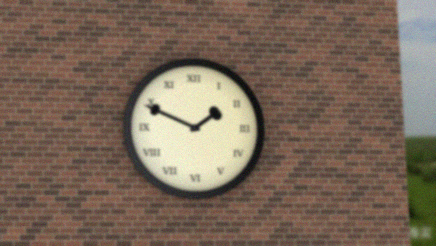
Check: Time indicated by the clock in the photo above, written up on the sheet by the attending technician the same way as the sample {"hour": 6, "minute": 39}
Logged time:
{"hour": 1, "minute": 49}
